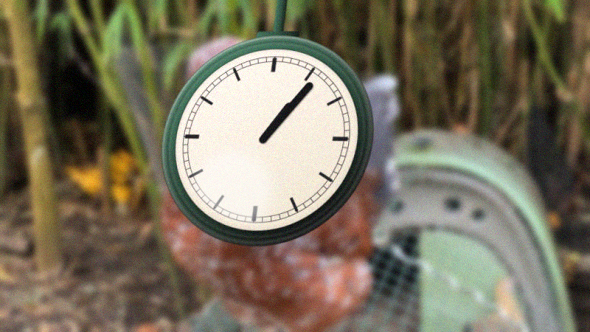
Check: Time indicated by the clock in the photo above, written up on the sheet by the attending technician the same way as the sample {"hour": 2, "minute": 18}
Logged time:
{"hour": 1, "minute": 6}
